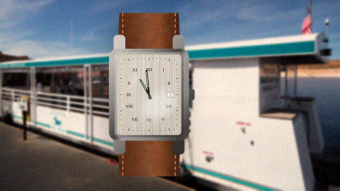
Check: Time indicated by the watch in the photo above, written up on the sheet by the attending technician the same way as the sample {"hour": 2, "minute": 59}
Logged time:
{"hour": 10, "minute": 59}
